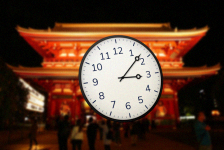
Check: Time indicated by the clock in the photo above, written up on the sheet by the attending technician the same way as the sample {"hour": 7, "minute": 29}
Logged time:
{"hour": 3, "minute": 8}
